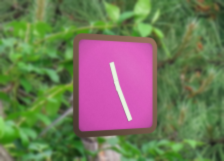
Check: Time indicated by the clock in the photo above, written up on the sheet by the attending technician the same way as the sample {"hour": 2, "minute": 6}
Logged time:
{"hour": 11, "minute": 26}
